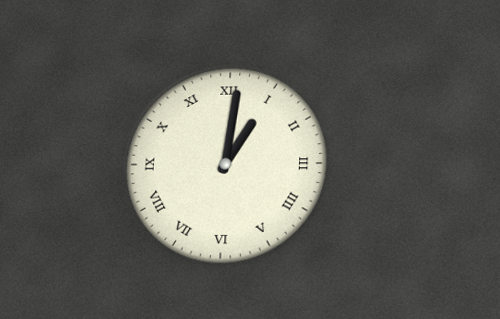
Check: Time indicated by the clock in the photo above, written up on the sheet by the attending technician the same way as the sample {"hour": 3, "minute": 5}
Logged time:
{"hour": 1, "minute": 1}
